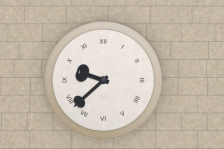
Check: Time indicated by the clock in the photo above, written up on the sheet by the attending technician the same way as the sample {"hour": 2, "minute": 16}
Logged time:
{"hour": 9, "minute": 38}
